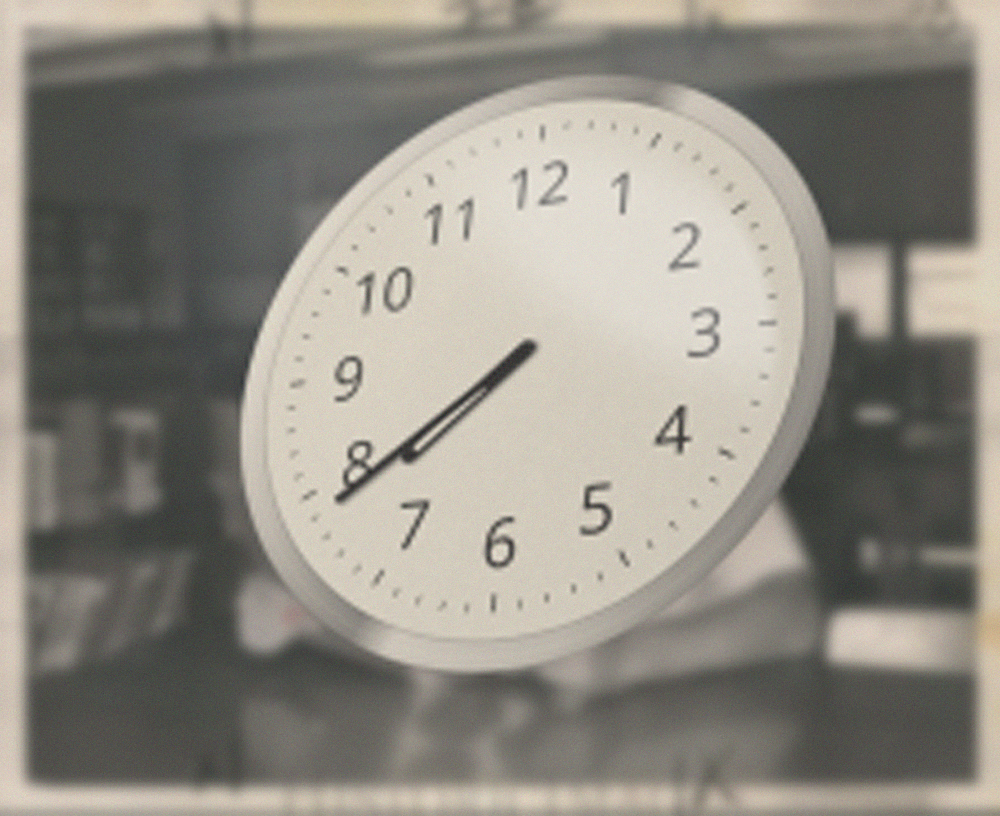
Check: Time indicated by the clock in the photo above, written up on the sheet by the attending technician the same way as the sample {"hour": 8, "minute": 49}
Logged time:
{"hour": 7, "minute": 39}
